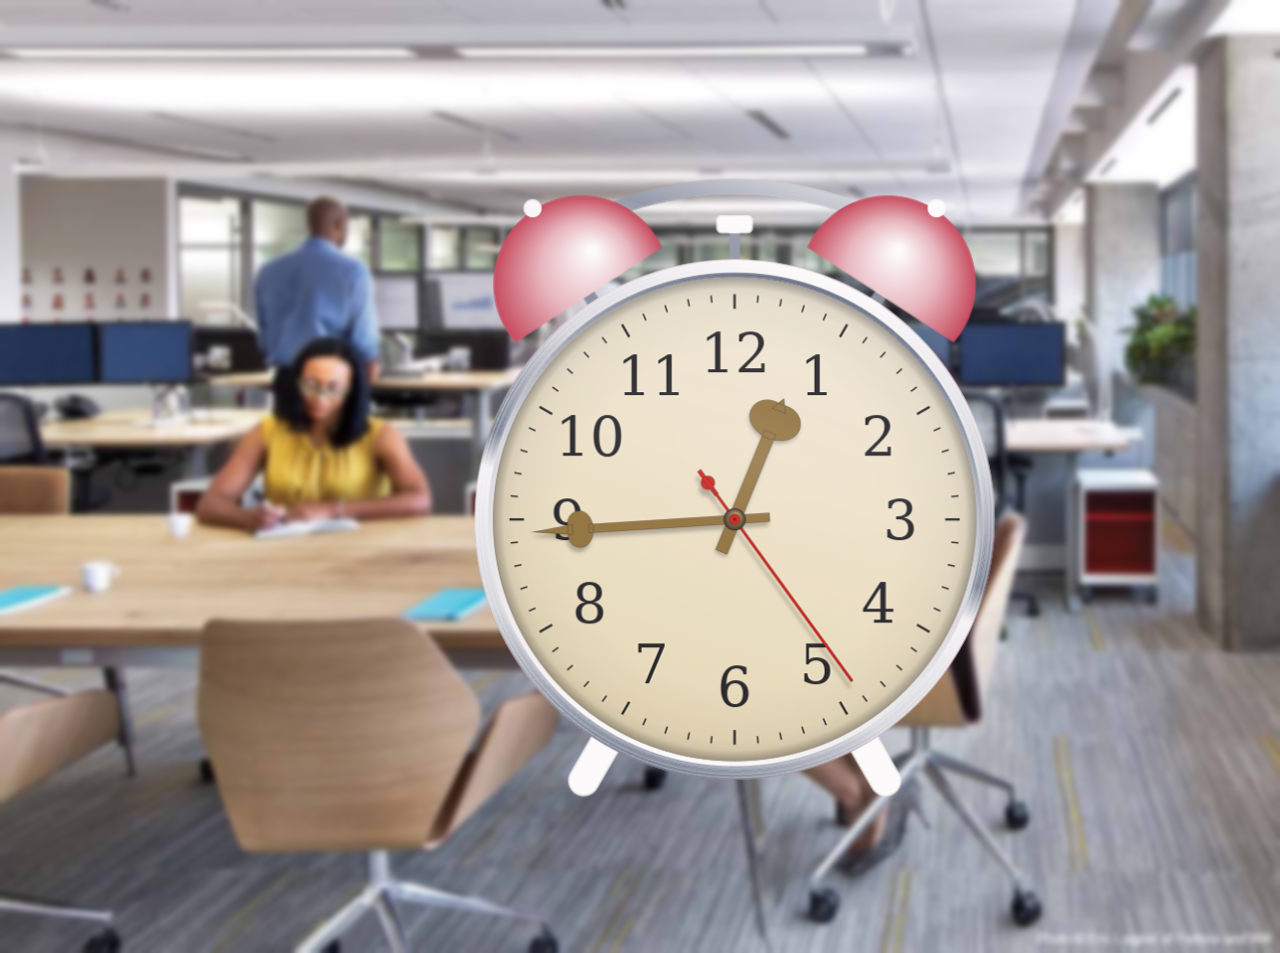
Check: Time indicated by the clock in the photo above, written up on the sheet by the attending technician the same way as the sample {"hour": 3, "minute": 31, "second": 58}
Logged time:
{"hour": 12, "minute": 44, "second": 24}
